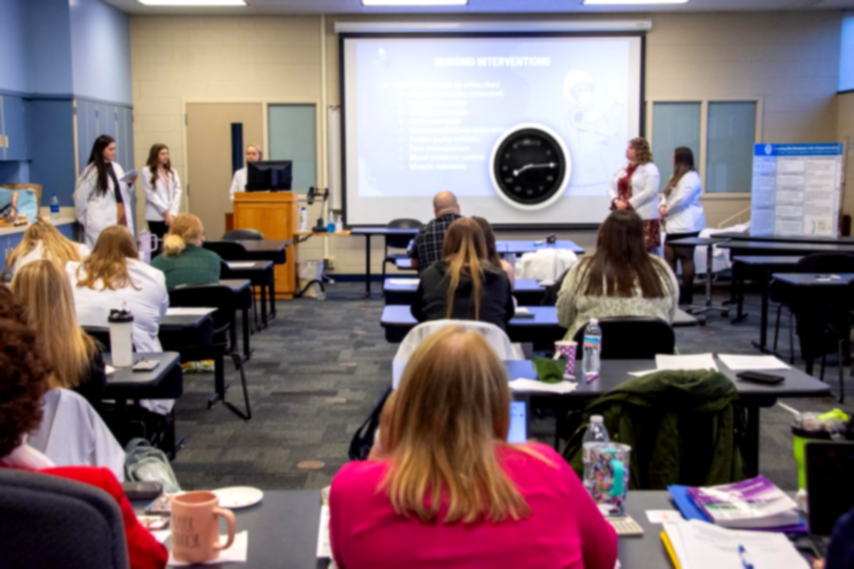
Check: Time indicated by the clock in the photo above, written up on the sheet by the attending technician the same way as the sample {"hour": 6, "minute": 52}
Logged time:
{"hour": 8, "minute": 15}
